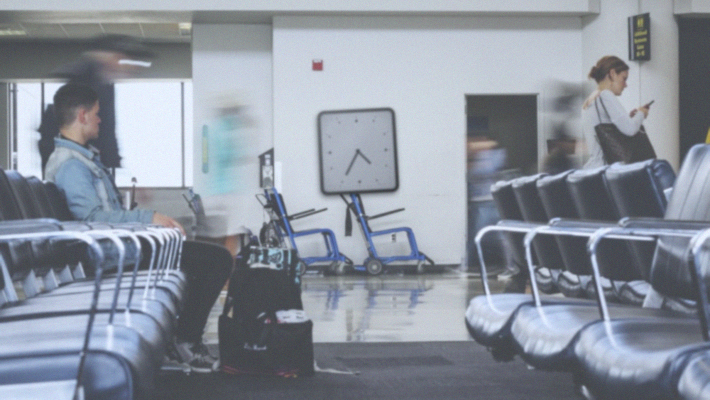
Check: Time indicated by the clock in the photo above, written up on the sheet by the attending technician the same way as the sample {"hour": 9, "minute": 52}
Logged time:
{"hour": 4, "minute": 35}
